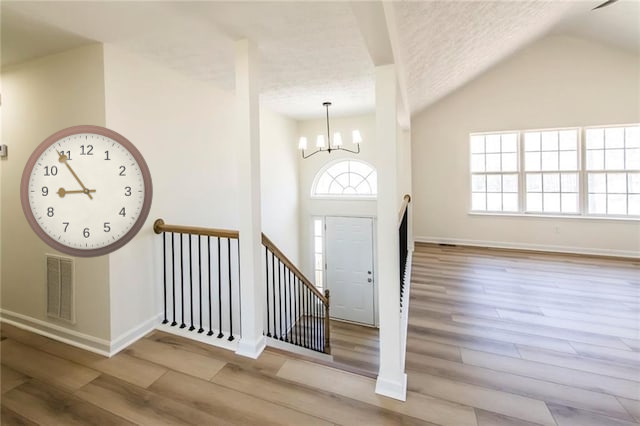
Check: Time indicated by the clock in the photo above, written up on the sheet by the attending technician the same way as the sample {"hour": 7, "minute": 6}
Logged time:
{"hour": 8, "minute": 54}
